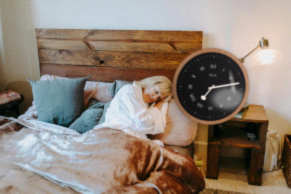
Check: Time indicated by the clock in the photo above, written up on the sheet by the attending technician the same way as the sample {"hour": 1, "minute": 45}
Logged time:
{"hour": 7, "minute": 13}
